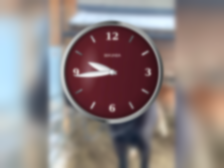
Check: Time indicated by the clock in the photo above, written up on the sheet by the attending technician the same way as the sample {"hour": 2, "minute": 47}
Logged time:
{"hour": 9, "minute": 44}
